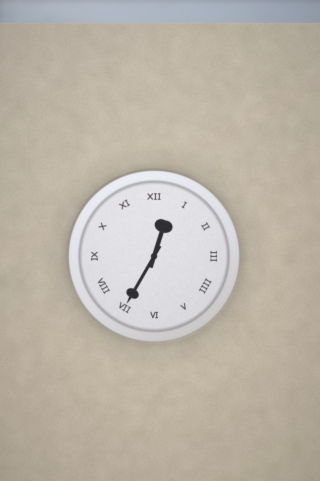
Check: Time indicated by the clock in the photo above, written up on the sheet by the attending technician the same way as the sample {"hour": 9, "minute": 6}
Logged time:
{"hour": 12, "minute": 35}
